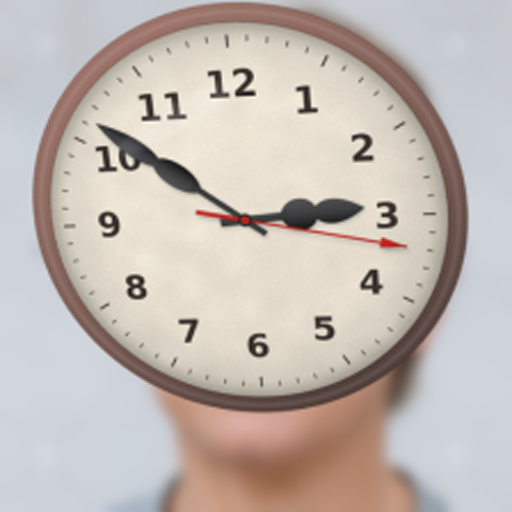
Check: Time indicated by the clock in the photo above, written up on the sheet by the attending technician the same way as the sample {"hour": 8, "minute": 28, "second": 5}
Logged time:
{"hour": 2, "minute": 51, "second": 17}
